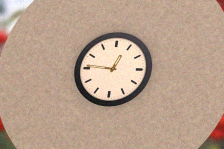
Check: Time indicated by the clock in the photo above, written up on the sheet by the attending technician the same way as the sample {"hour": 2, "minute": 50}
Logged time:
{"hour": 12, "minute": 46}
